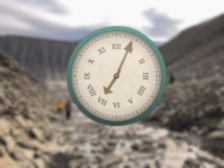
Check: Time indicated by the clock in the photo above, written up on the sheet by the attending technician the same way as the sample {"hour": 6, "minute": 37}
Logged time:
{"hour": 7, "minute": 4}
